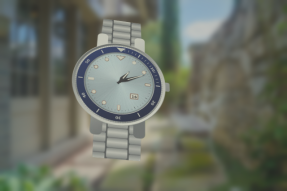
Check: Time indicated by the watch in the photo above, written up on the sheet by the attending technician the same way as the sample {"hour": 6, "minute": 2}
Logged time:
{"hour": 1, "minute": 11}
